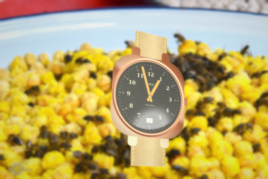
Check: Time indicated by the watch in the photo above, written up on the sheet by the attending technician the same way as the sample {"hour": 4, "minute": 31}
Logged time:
{"hour": 12, "minute": 57}
